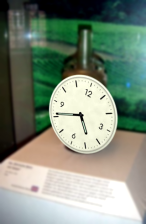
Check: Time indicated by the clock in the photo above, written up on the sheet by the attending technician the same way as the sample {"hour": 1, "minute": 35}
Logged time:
{"hour": 4, "minute": 41}
